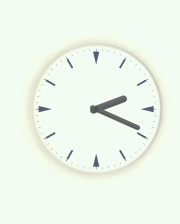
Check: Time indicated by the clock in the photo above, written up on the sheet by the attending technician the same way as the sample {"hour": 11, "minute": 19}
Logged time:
{"hour": 2, "minute": 19}
